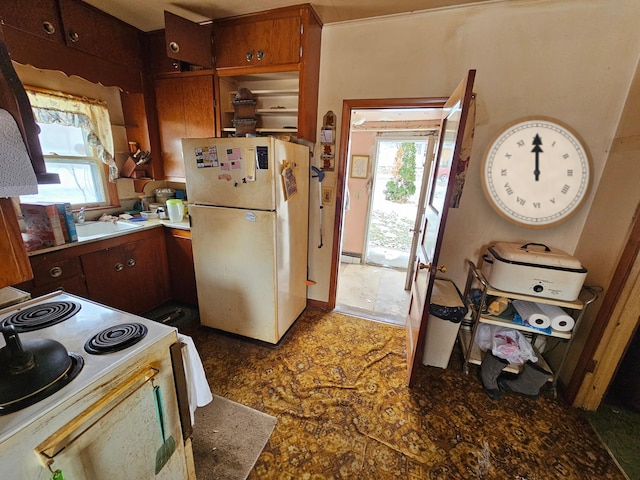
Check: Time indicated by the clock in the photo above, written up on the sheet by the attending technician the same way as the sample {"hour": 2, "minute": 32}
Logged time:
{"hour": 12, "minute": 0}
